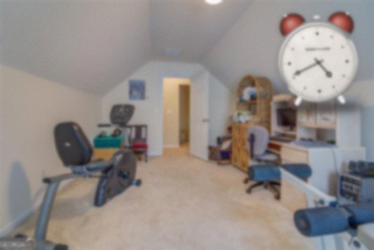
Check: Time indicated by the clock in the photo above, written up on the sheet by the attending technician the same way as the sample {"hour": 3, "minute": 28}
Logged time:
{"hour": 4, "minute": 41}
